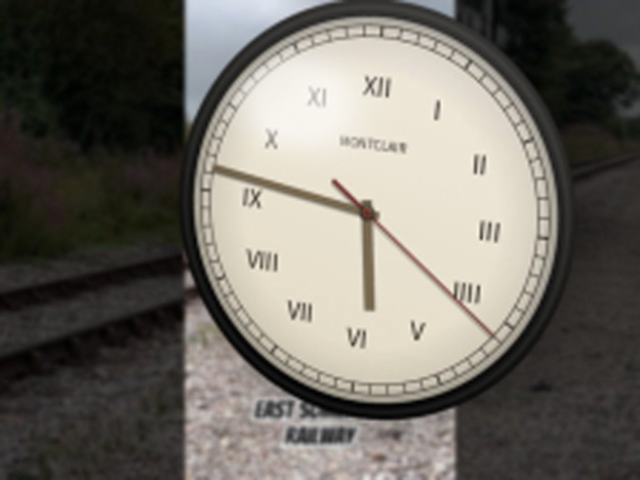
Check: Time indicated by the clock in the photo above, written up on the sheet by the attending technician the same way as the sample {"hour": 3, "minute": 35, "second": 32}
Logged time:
{"hour": 5, "minute": 46, "second": 21}
